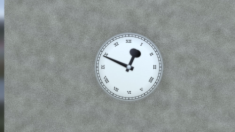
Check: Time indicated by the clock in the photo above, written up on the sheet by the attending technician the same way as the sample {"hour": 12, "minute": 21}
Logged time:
{"hour": 12, "minute": 49}
